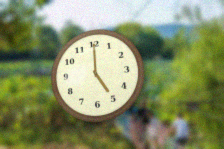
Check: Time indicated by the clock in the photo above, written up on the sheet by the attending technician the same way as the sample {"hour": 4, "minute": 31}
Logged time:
{"hour": 5, "minute": 0}
